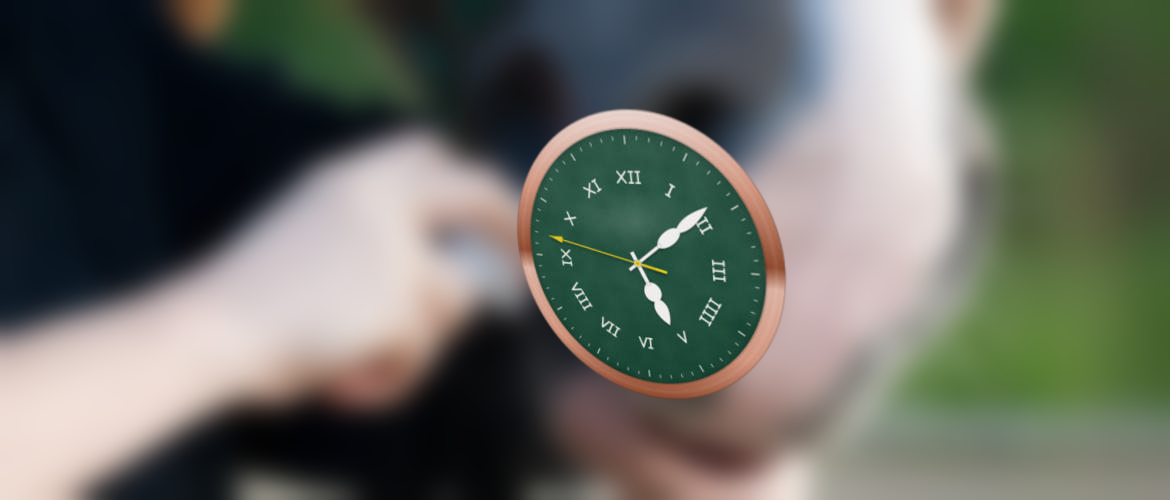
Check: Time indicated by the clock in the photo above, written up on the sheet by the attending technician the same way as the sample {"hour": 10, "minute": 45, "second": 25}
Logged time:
{"hour": 5, "minute": 8, "second": 47}
